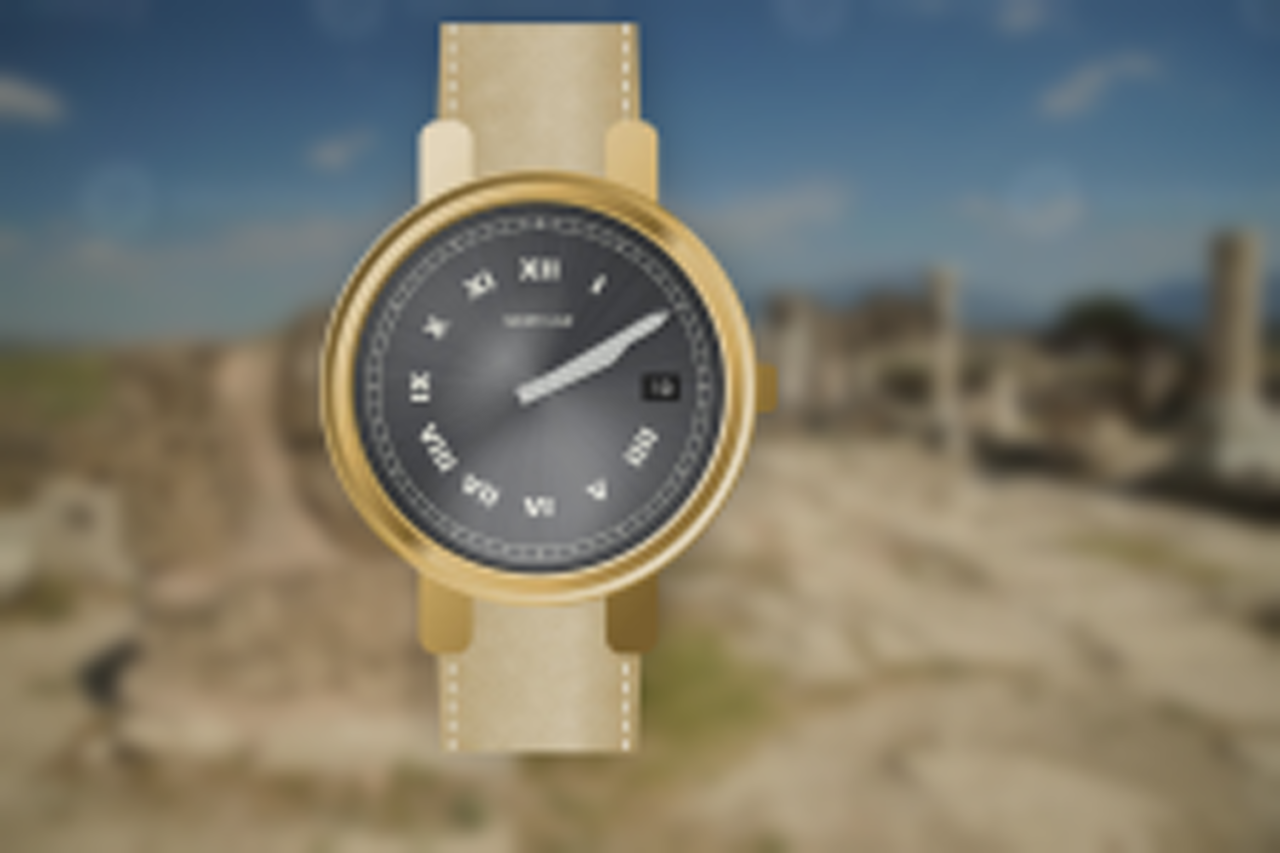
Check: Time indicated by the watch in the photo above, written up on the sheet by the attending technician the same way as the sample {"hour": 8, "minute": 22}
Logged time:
{"hour": 2, "minute": 10}
